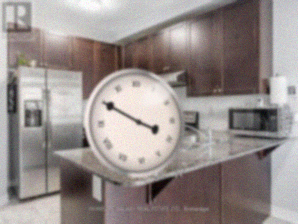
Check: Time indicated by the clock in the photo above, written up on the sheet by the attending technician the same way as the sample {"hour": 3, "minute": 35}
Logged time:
{"hour": 3, "minute": 50}
